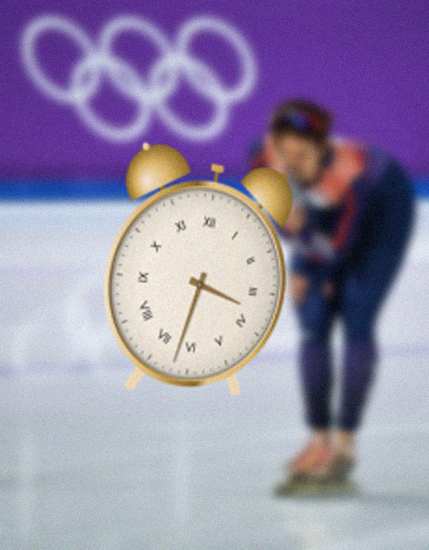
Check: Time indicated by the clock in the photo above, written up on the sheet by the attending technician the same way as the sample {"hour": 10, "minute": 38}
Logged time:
{"hour": 3, "minute": 32}
